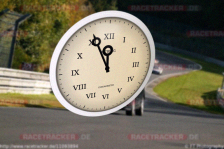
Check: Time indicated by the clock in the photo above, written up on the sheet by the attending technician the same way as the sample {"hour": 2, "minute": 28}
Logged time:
{"hour": 11, "minute": 56}
